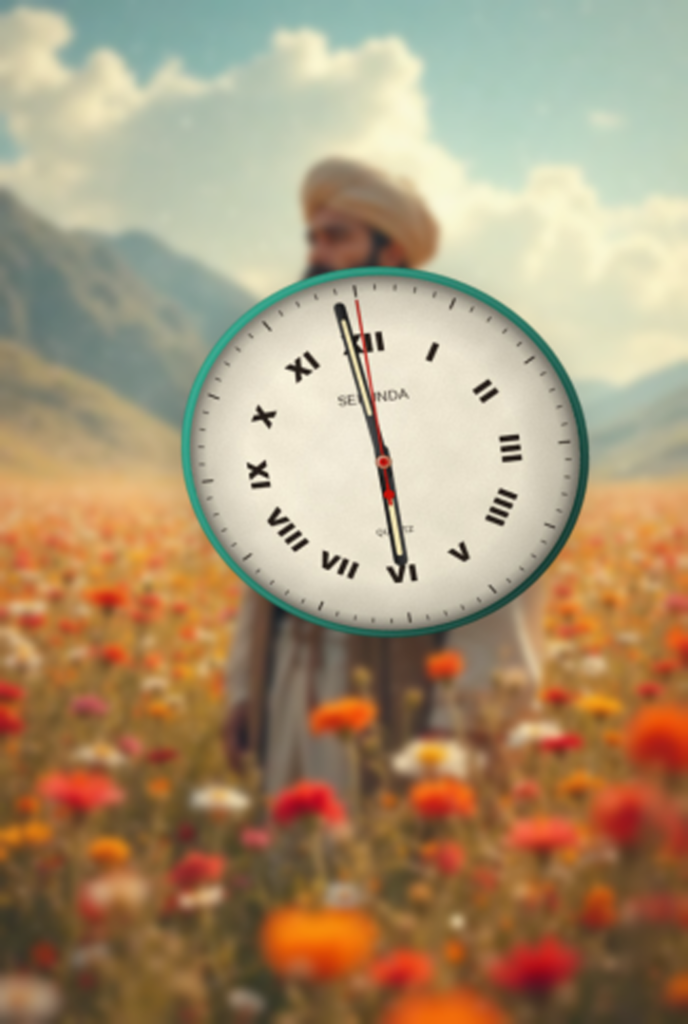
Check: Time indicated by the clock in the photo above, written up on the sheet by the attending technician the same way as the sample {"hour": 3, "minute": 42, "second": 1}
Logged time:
{"hour": 5, "minute": 59, "second": 0}
